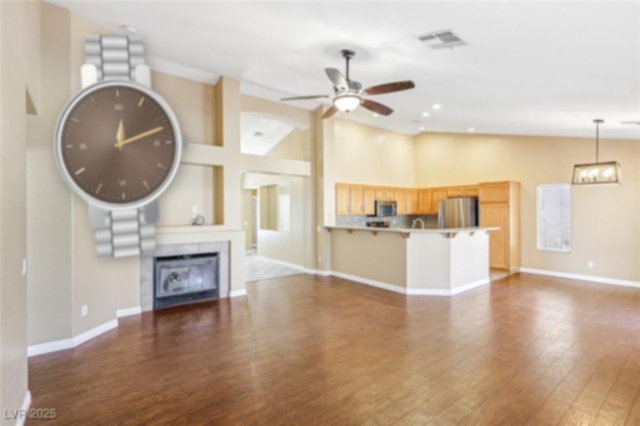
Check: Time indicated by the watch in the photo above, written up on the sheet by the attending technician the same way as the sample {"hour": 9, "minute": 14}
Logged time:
{"hour": 12, "minute": 12}
